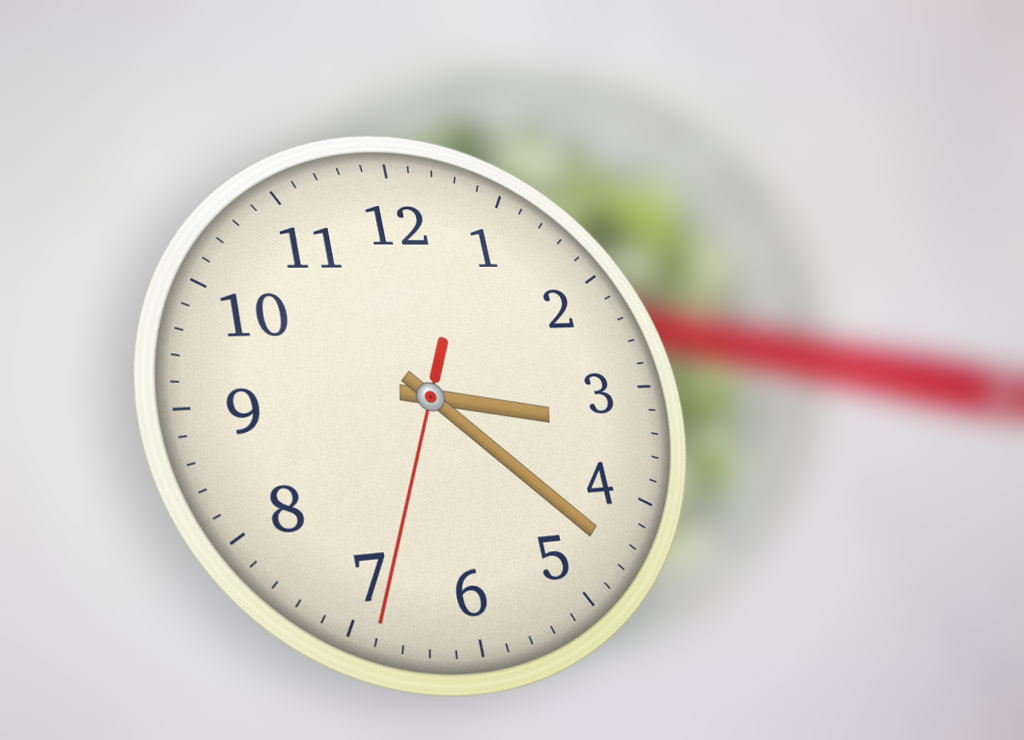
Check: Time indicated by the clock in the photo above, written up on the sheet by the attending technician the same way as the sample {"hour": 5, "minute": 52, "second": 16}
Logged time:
{"hour": 3, "minute": 22, "second": 34}
